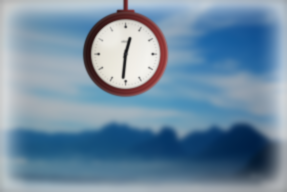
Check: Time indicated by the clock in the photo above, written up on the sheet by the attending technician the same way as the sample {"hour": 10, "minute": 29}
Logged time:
{"hour": 12, "minute": 31}
